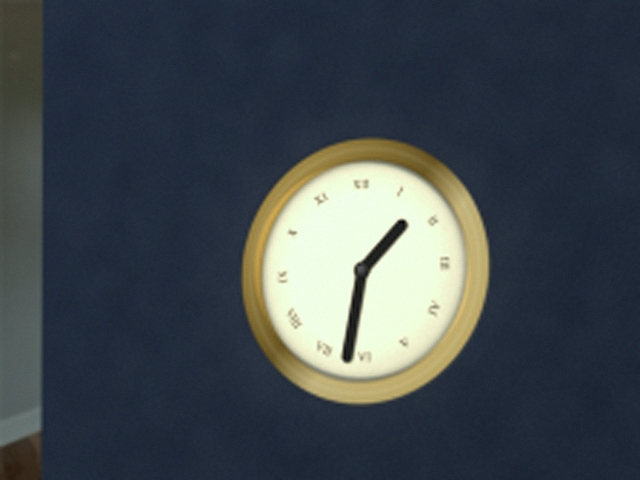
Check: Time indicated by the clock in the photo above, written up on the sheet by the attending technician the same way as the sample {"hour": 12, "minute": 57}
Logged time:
{"hour": 1, "minute": 32}
